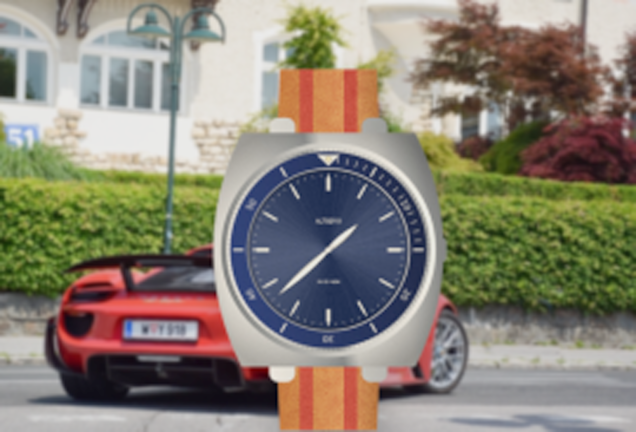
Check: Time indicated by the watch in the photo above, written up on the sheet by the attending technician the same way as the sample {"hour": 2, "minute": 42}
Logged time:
{"hour": 1, "minute": 38}
